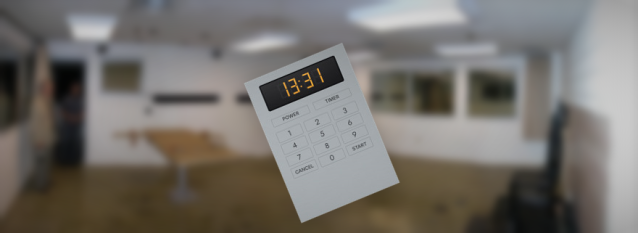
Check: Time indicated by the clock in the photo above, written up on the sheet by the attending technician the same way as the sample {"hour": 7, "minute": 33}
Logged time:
{"hour": 13, "minute": 31}
